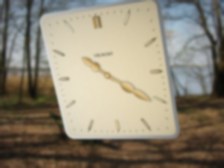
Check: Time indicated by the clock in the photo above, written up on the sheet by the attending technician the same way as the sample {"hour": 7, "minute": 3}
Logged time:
{"hour": 10, "minute": 21}
